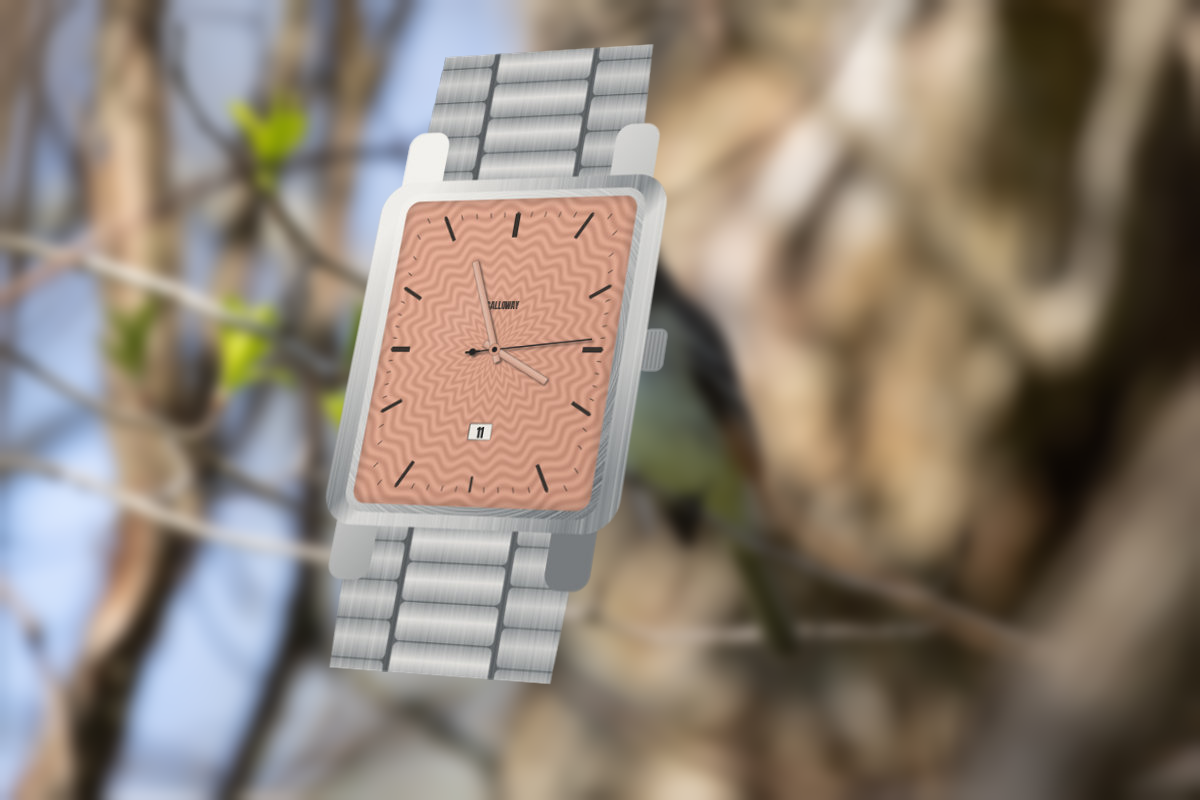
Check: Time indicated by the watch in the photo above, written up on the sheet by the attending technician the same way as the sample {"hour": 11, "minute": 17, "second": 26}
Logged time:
{"hour": 3, "minute": 56, "second": 14}
